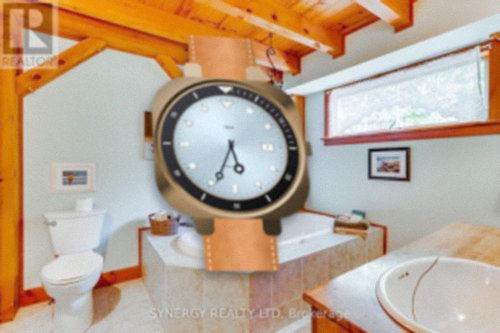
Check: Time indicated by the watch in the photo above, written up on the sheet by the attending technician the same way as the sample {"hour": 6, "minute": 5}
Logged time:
{"hour": 5, "minute": 34}
